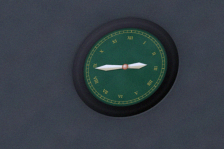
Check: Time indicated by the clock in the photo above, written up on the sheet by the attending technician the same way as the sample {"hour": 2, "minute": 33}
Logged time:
{"hour": 2, "minute": 44}
